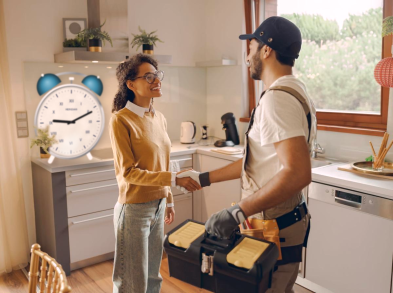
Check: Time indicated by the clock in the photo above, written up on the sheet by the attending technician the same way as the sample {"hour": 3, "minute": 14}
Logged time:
{"hour": 9, "minute": 11}
